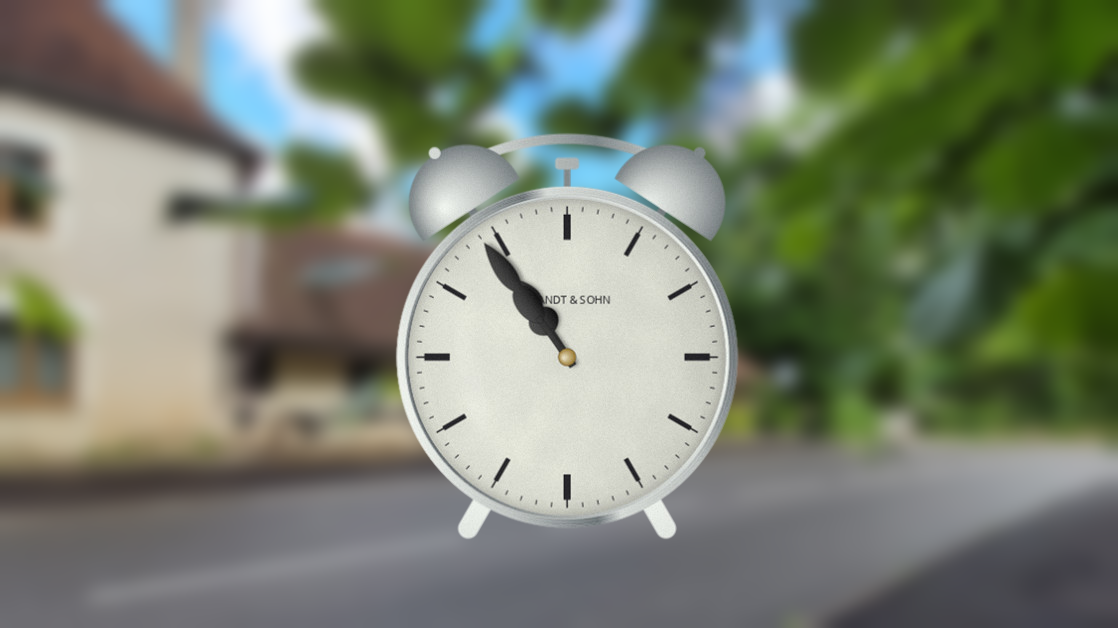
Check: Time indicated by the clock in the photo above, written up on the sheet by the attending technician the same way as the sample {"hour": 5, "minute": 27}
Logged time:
{"hour": 10, "minute": 54}
